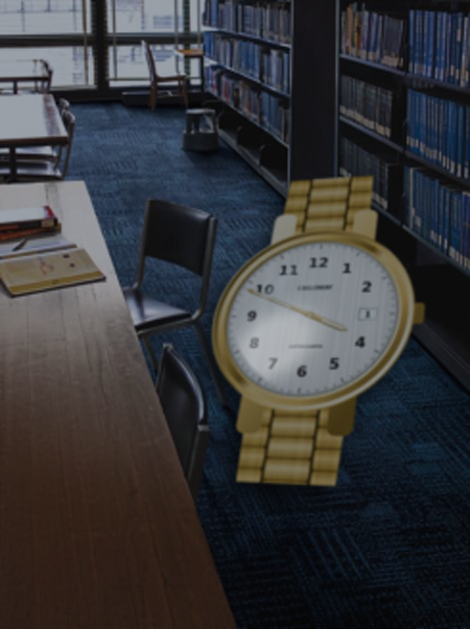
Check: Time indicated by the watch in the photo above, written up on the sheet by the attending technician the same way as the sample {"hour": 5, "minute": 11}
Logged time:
{"hour": 3, "minute": 49}
